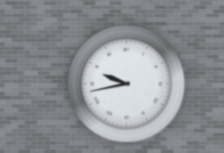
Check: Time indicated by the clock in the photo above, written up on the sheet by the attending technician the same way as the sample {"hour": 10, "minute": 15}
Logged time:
{"hour": 9, "minute": 43}
